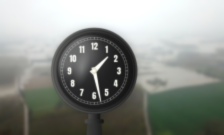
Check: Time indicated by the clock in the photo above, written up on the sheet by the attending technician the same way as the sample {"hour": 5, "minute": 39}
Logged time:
{"hour": 1, "minute": 28}
